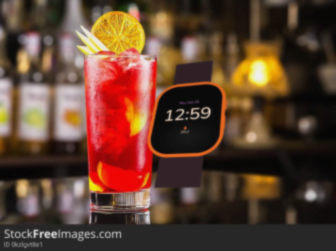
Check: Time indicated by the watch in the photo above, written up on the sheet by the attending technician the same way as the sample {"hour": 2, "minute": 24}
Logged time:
{"hour": 12, "minute": 59}
